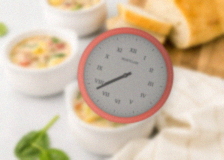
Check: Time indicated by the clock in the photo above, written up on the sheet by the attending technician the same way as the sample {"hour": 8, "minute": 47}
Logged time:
{"hour": 7, "minute": 38}
